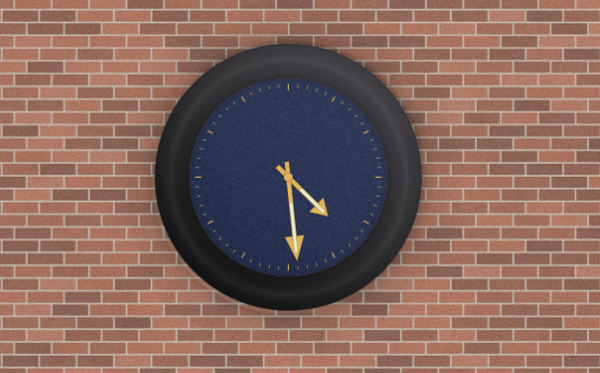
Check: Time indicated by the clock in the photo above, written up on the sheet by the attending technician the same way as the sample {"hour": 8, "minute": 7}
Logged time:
{"hour": 4, "minute": 29}
